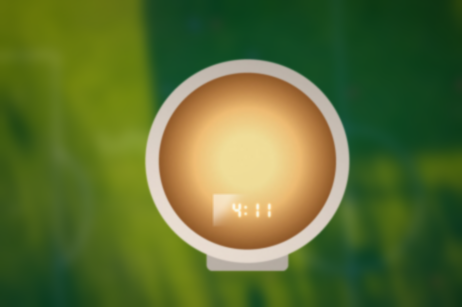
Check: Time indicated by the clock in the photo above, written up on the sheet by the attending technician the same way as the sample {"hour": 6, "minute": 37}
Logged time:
{"hour": 4, "minute": 11}
